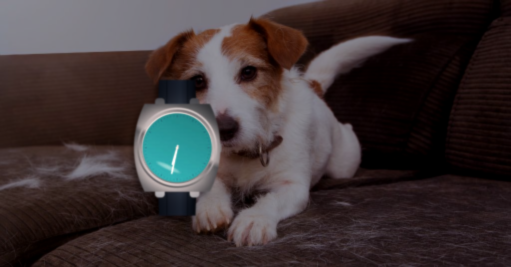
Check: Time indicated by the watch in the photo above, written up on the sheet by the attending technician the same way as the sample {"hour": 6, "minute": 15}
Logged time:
{"hour": 6, "minute": 32}
